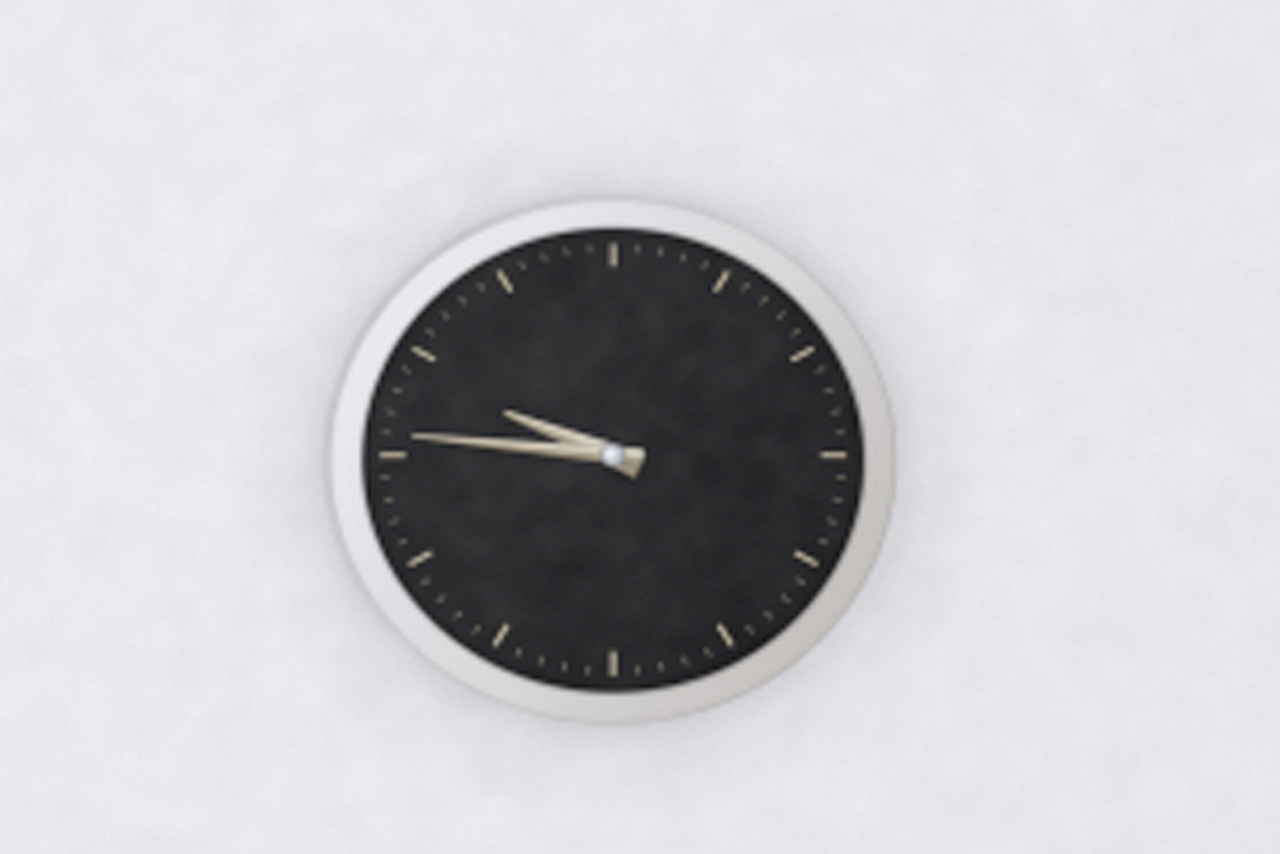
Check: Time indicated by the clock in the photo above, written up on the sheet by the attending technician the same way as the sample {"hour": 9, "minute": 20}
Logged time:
{"hour": 9, "minute": 46}
